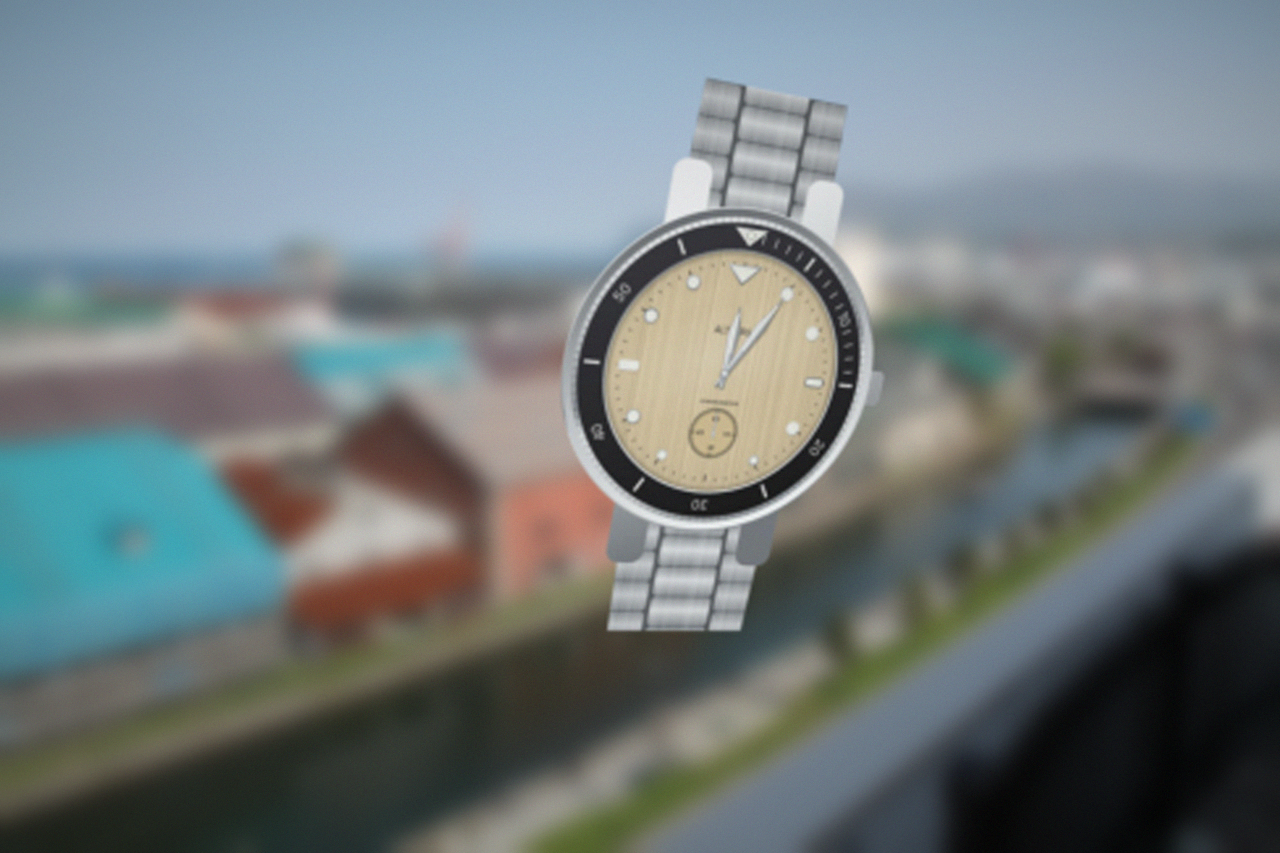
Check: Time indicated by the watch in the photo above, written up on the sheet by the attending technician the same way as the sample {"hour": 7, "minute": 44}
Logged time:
{"hour": 12, "minute": 5}
